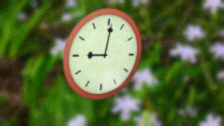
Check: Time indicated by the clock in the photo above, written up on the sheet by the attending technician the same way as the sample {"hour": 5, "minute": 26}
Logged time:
{"hour": 9, "minute": 1}
